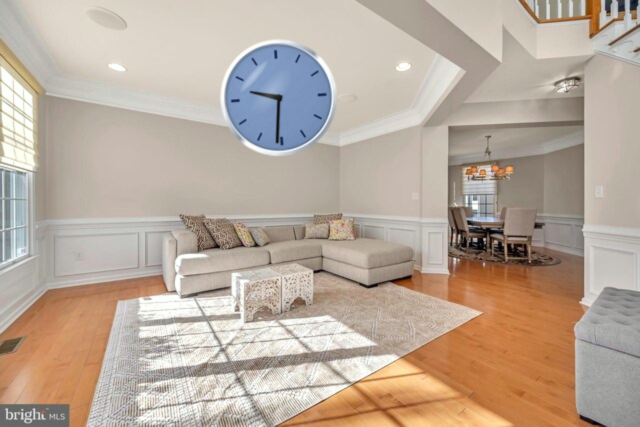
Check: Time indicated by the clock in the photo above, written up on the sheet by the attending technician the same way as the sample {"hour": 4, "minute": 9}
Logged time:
{"hour": 9, "minute": 31}
